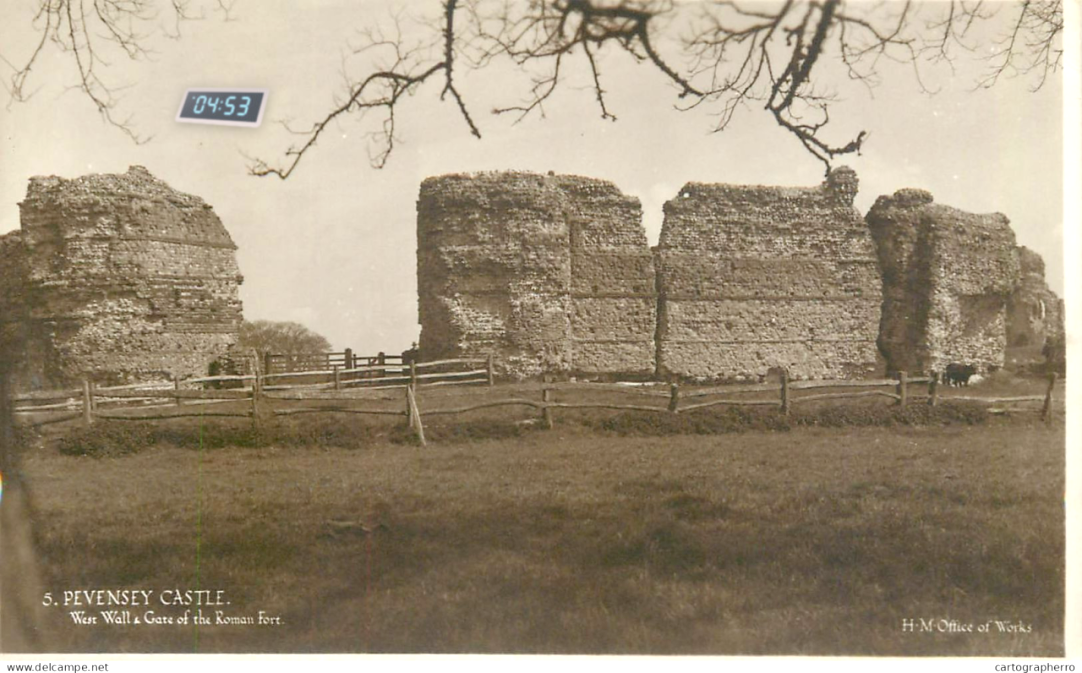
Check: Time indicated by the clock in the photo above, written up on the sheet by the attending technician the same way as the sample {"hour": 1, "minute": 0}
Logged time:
{"hour": 4, "minute": 53}
